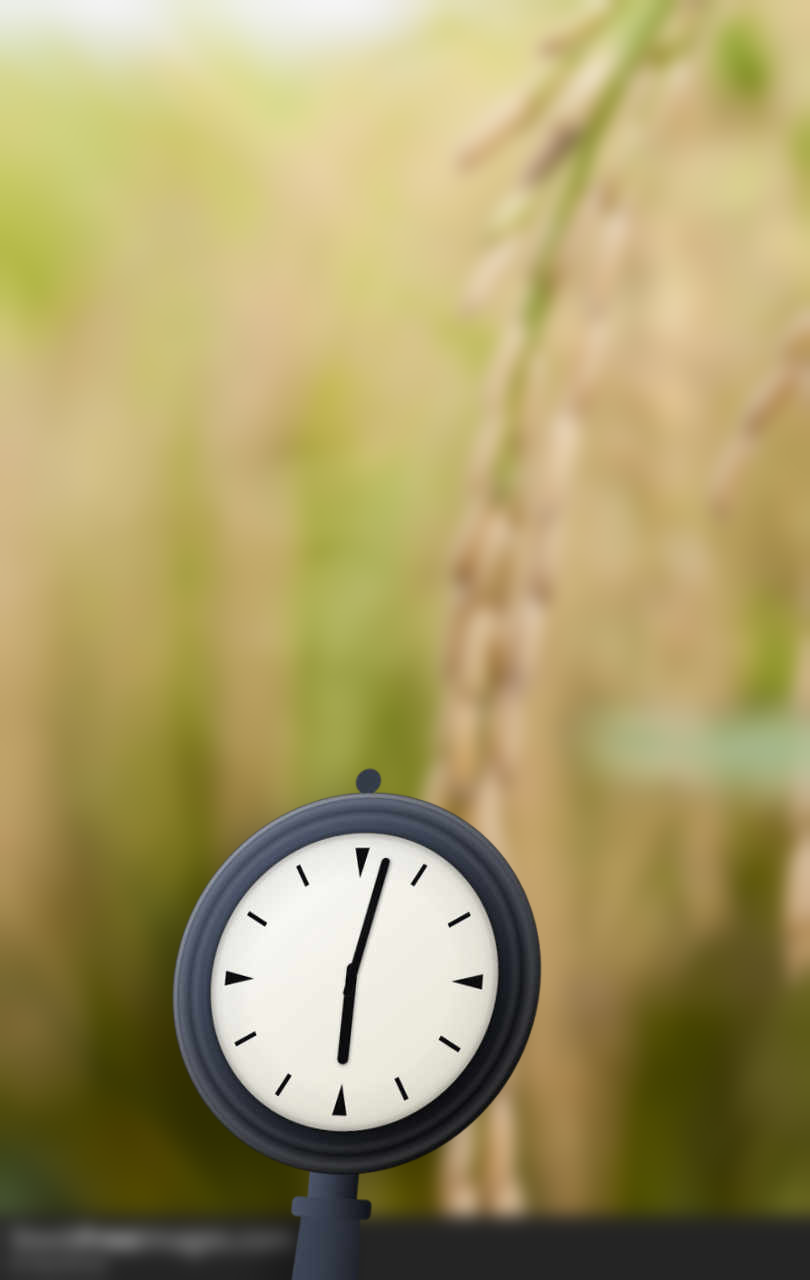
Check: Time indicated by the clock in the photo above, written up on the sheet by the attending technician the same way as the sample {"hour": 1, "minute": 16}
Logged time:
{"hour": 6, "minute": 2}
